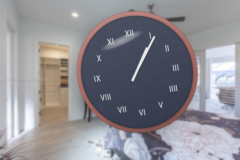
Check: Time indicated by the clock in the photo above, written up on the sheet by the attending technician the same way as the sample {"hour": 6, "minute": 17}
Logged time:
{"hour": 1, "minute": 6}
